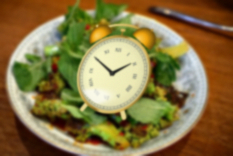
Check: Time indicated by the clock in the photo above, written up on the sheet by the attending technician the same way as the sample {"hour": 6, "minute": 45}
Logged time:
{"hour": 1, "minute": 50}
